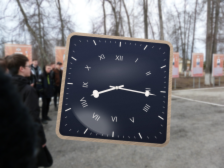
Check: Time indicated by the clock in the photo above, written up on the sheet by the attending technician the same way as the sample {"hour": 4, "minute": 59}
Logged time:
{"hour": 8, "minute": 16}
